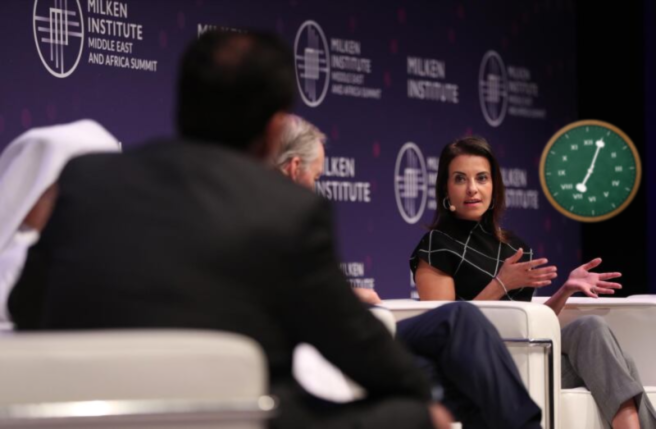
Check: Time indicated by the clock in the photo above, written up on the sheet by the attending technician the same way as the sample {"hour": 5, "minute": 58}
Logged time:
{"hour": 7, "minute": 4}
